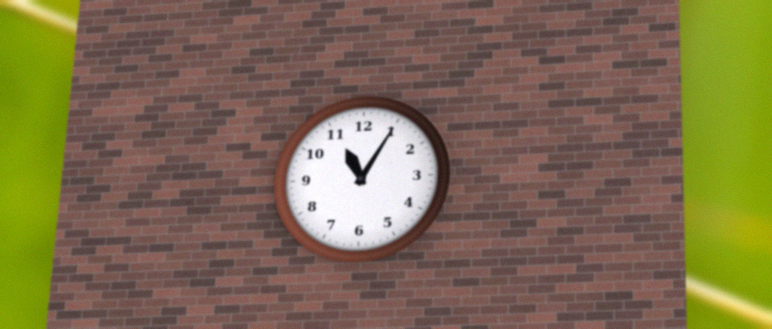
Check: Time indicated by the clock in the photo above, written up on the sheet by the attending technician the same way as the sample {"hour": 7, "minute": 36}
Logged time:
{"hour": 11, "minute": 5}
